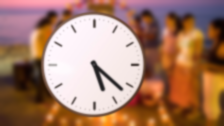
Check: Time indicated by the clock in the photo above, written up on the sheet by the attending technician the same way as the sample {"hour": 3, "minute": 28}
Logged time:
{"hour": 5, "minute": 22}
